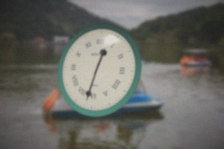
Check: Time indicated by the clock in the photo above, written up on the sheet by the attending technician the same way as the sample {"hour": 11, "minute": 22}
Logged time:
{"hour": 12, "minute": 32}
